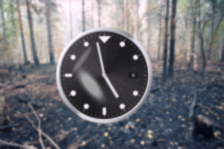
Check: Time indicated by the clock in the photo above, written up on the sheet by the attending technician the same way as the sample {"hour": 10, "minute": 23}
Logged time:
{"hour": 4, "minute": 58}
